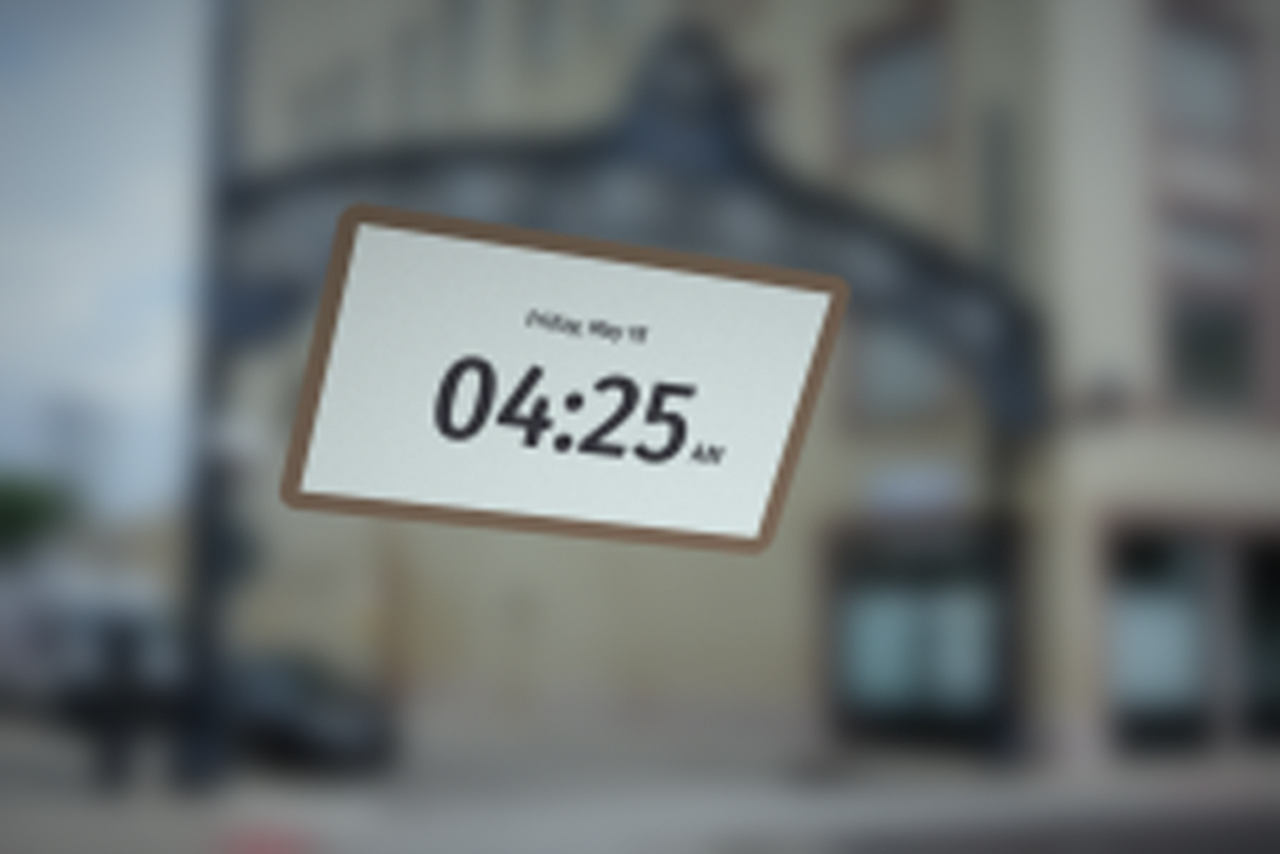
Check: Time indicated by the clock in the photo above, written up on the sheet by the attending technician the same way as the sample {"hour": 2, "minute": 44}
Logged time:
{"hour": 4, "minute": 25}
